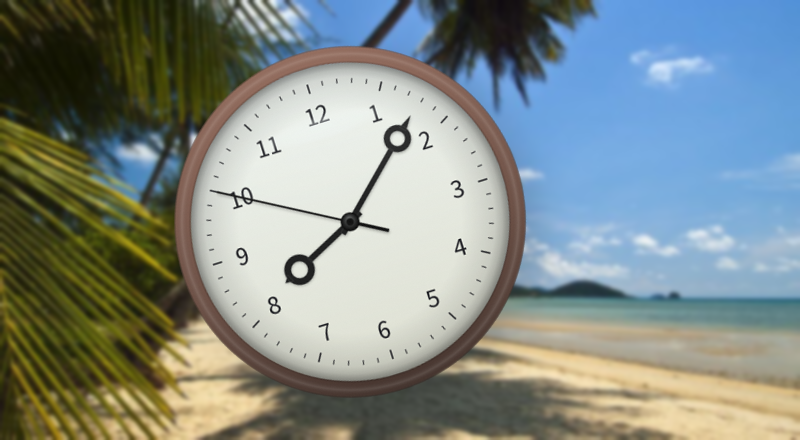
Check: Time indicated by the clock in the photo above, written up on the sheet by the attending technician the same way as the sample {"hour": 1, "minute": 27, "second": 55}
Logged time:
{"hour": 8, "minute": 7, "second": 50}
